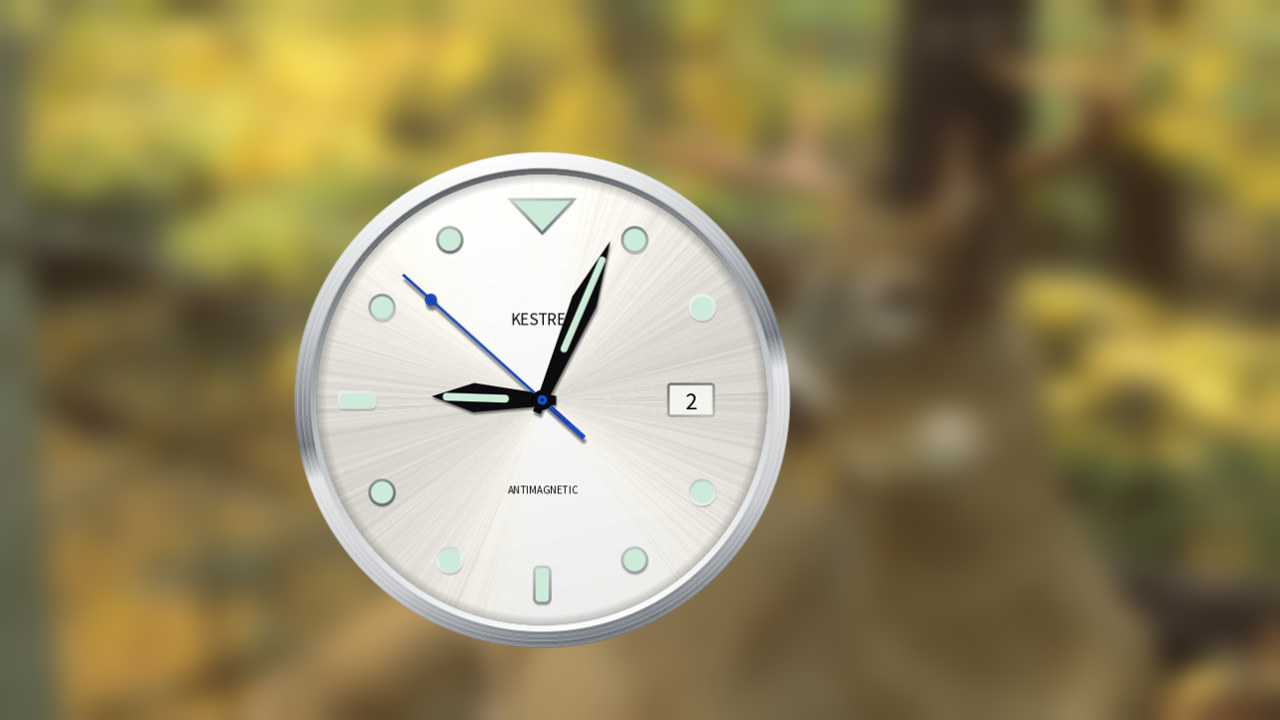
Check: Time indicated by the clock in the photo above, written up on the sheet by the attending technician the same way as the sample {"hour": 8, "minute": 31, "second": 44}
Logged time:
{"hour": 9, "minute": 3, "second": 52}
